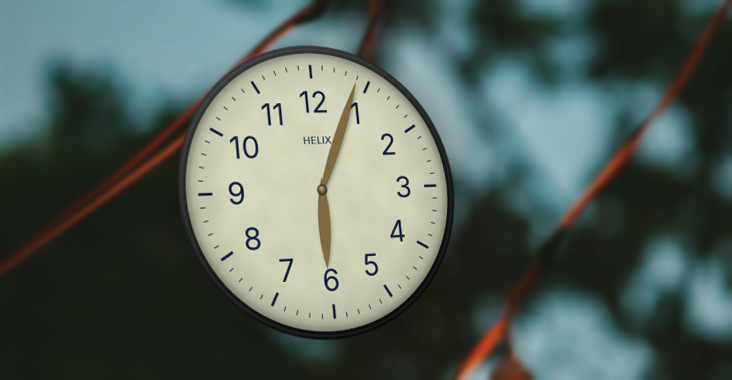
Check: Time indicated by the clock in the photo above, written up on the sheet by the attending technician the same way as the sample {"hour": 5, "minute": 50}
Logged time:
{"hour": 6, "minute": 4}
